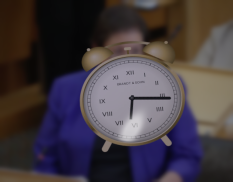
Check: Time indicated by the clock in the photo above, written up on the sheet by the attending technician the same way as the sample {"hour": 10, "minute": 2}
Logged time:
{"hour": 6, "minute": 16}
